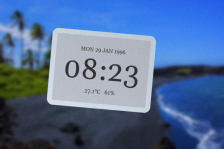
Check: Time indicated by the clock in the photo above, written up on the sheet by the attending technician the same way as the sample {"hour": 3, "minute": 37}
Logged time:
{"hour": 8, "minute": 23}
